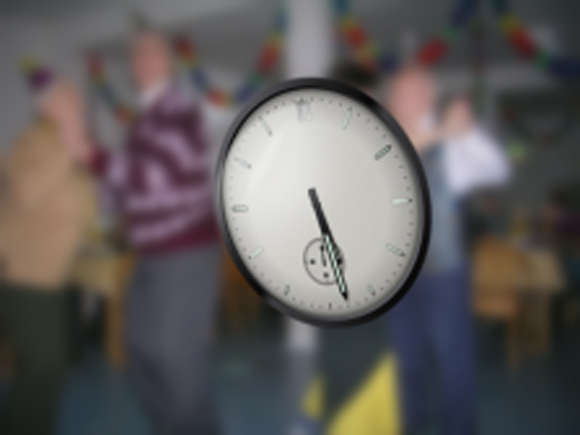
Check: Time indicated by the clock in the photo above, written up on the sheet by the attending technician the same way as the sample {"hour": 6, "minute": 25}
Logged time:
{"hour": 5, "minute": 28}
